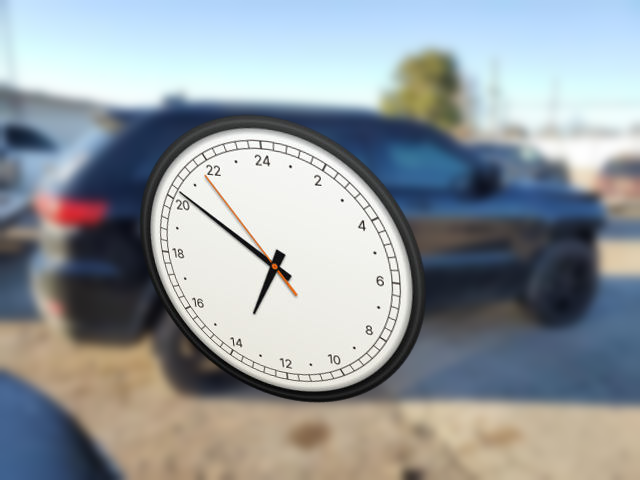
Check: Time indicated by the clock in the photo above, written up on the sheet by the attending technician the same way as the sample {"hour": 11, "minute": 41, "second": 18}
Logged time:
{"hour": 13, "minute": 50, "second": 54}
